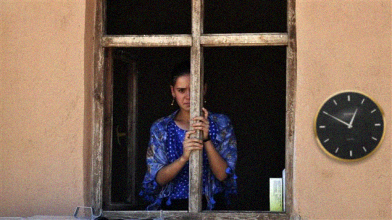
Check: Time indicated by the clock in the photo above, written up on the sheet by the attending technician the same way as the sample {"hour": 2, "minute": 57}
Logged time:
{"hour": 12, "minute": 50}
